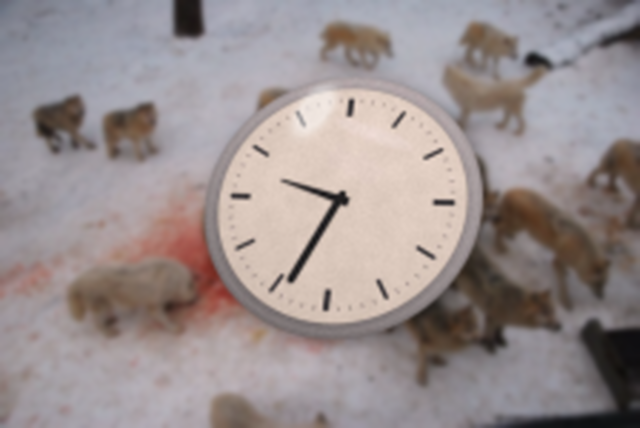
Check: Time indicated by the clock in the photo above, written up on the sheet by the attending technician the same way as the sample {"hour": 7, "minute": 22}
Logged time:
{"hour": 9, "minute": 34}
